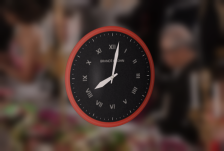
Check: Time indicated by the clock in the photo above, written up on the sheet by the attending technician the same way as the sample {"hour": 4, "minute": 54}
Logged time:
{"hour": 8, "minute": 2}
